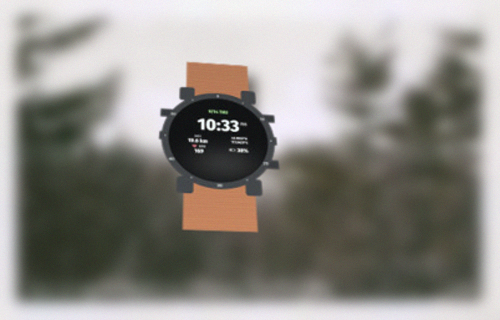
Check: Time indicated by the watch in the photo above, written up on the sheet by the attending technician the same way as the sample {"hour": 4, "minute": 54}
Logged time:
{"hour": 10, "minute": 33}
